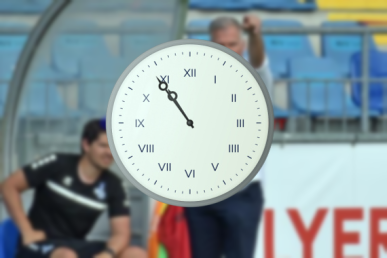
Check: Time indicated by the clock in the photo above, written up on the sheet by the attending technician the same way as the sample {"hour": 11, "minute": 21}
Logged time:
{"hour": 10, "minute": 54}
